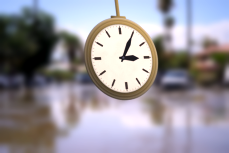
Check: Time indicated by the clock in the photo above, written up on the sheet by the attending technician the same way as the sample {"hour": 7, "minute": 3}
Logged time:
{"hour": 3, "minute": 5}
